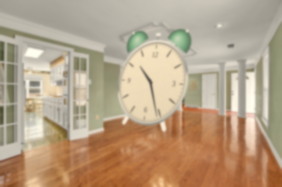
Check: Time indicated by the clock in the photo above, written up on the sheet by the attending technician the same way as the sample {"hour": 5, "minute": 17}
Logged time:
{"hour": 10, "minute": 26}
